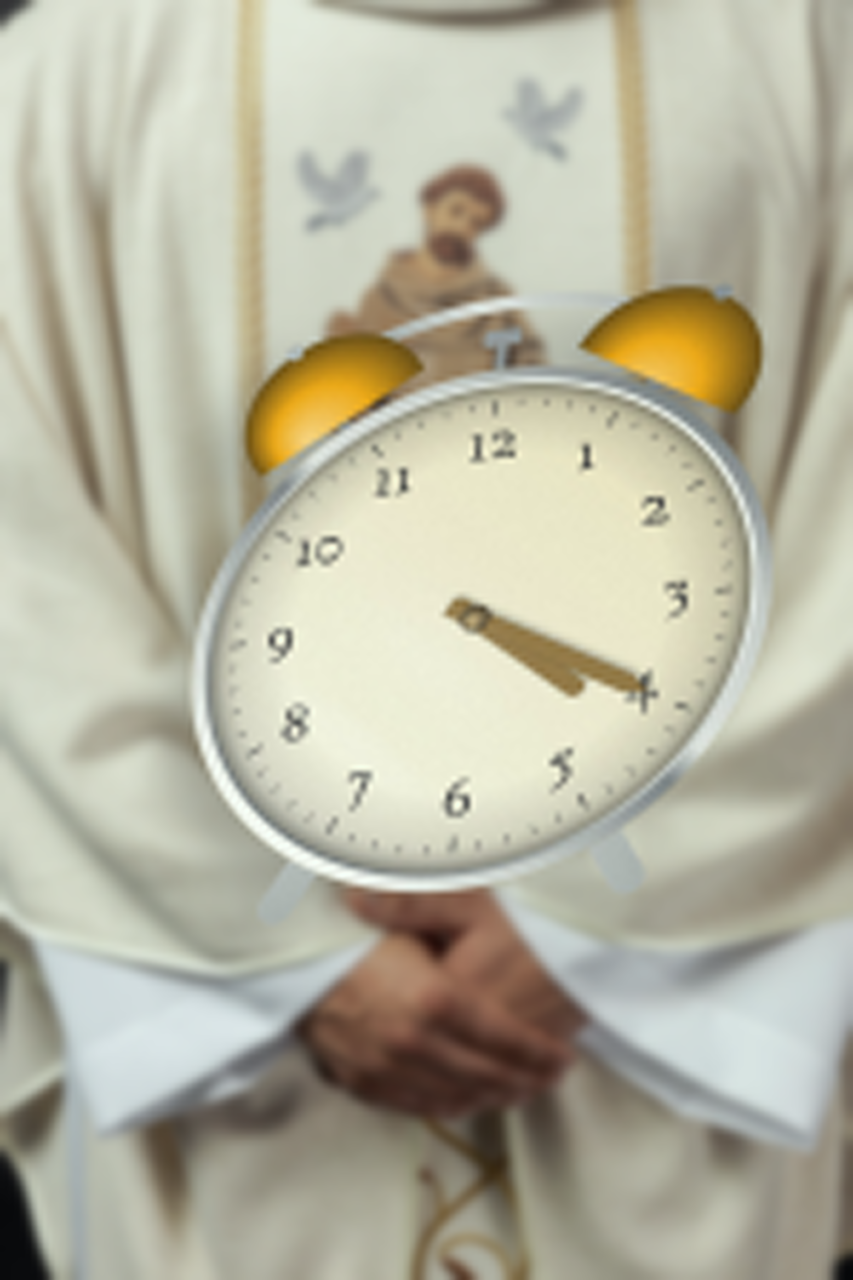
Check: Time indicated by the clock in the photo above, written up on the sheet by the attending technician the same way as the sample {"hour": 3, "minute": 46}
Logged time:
{"hour": 4, "minute": 20}
